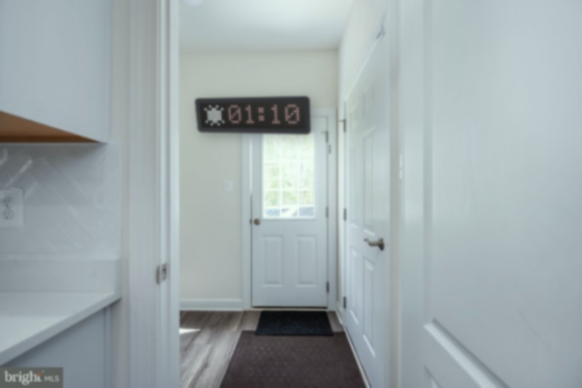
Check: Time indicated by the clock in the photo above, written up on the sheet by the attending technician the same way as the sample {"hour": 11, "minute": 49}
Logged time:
{"hour": 1, "minute": 10}
